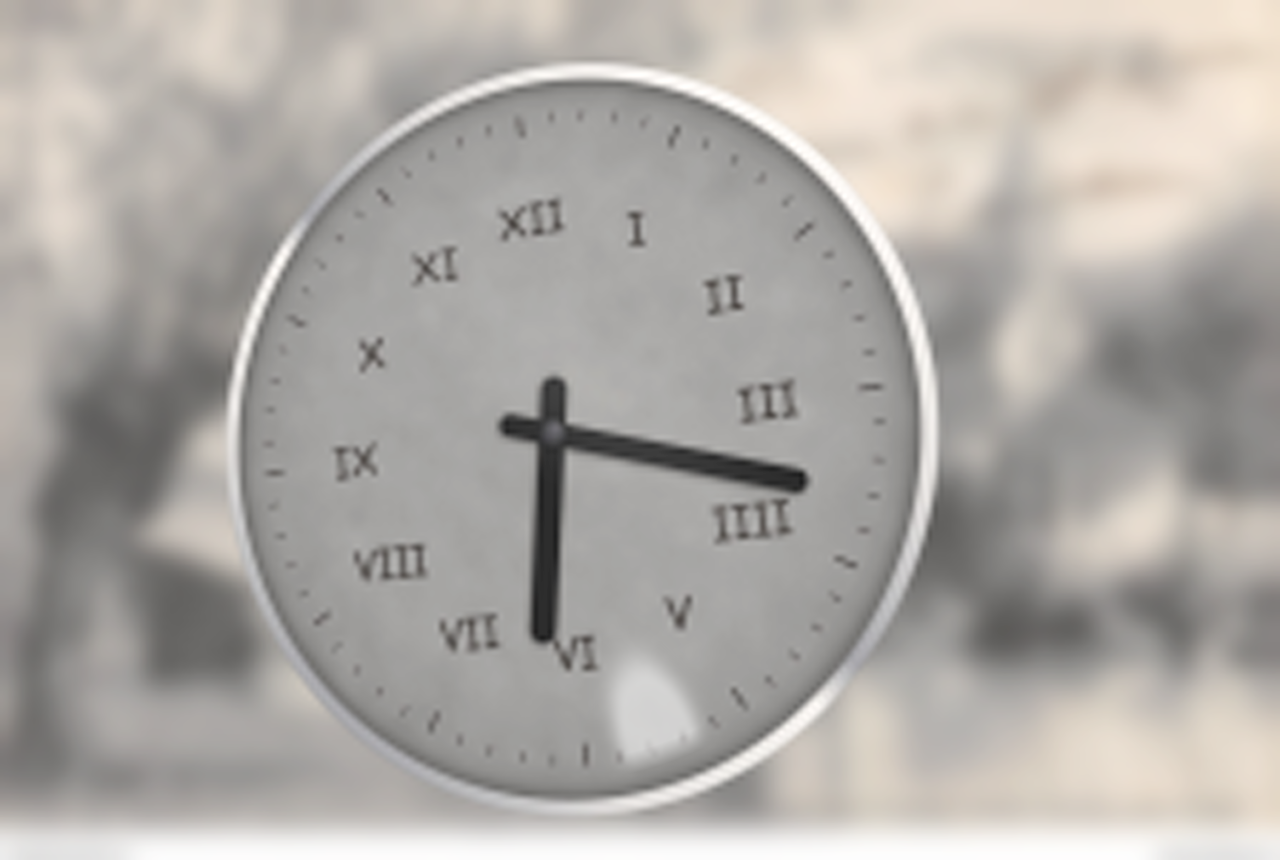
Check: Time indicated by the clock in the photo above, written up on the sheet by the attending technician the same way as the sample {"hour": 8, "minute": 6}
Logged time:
{"hour": 6, "minute": 18}
